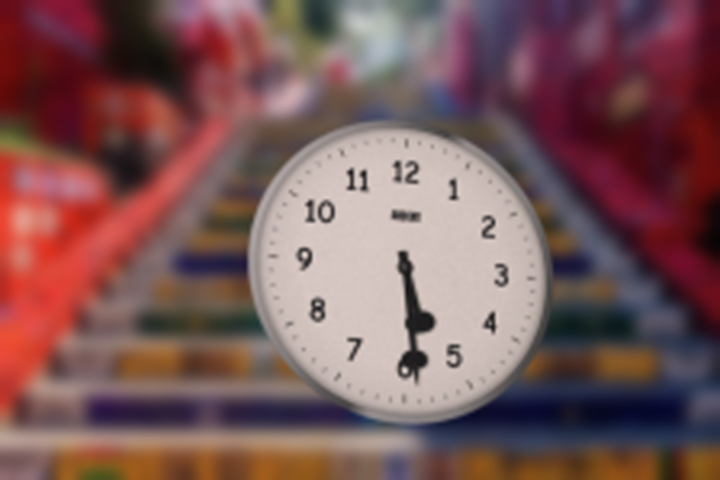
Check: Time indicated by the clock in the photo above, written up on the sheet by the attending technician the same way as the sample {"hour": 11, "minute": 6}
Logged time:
{"hour": 5, "minute": 29}
